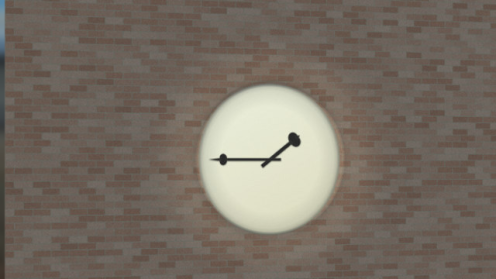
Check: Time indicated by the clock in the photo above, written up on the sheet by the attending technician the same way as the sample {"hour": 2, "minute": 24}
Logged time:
{"hour": 1, "minute": 45}
